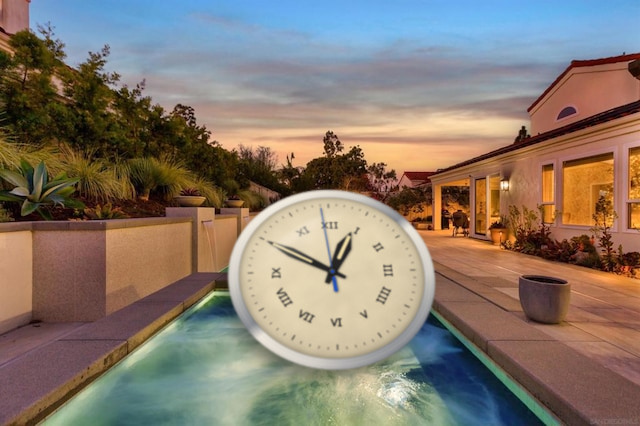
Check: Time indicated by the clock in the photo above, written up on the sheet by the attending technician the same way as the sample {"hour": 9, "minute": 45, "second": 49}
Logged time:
{"hour": 12, "minute": 49, "second": 59}
